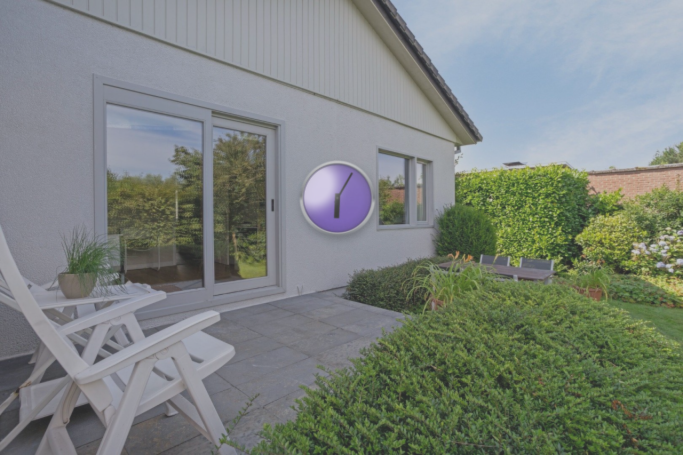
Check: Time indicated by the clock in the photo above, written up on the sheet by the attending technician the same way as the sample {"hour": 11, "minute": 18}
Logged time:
{"hour": 6, "minute": 5}
